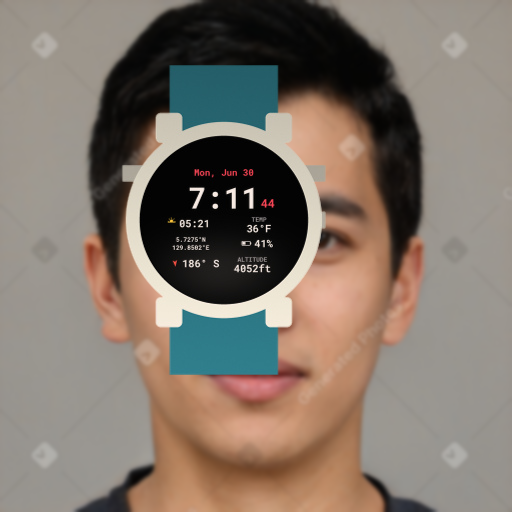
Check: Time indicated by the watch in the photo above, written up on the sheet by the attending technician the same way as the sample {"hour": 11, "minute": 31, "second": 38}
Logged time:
{"hour": 7, "minute": 11, "second": 44}
